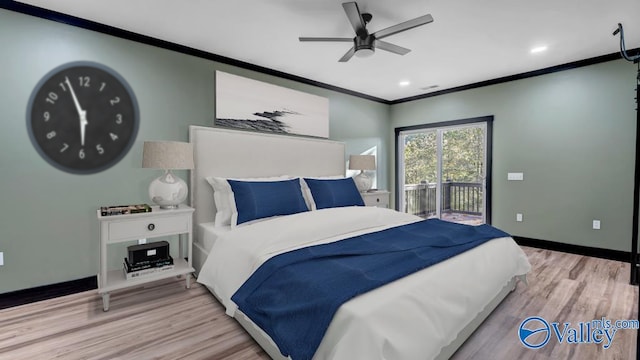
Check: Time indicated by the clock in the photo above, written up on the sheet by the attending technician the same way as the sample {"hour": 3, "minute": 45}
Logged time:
{"hour": 5, "minute": 56}
